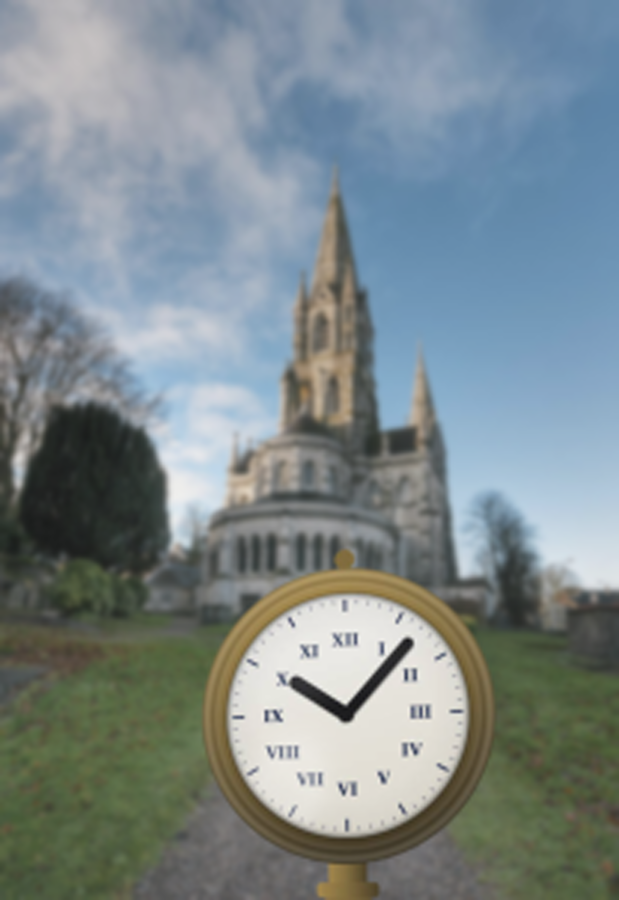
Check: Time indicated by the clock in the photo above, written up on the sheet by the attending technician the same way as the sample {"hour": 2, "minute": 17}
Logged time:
{"hour": 10, "minute": 7}
